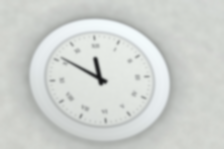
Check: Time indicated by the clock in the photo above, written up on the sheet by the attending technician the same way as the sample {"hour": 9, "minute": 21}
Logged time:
{"hour": 11, "minute": 51}
